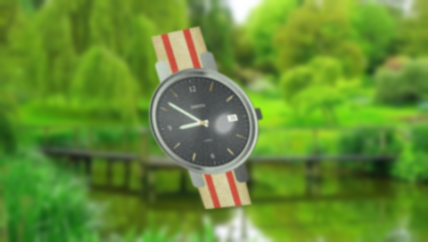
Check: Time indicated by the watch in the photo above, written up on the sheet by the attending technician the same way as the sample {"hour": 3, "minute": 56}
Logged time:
{"hour": 8, "minute": 52}
